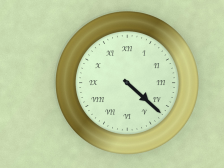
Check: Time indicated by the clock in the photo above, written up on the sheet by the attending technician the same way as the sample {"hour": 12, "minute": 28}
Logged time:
{"hour": 4, "minute": 22}
